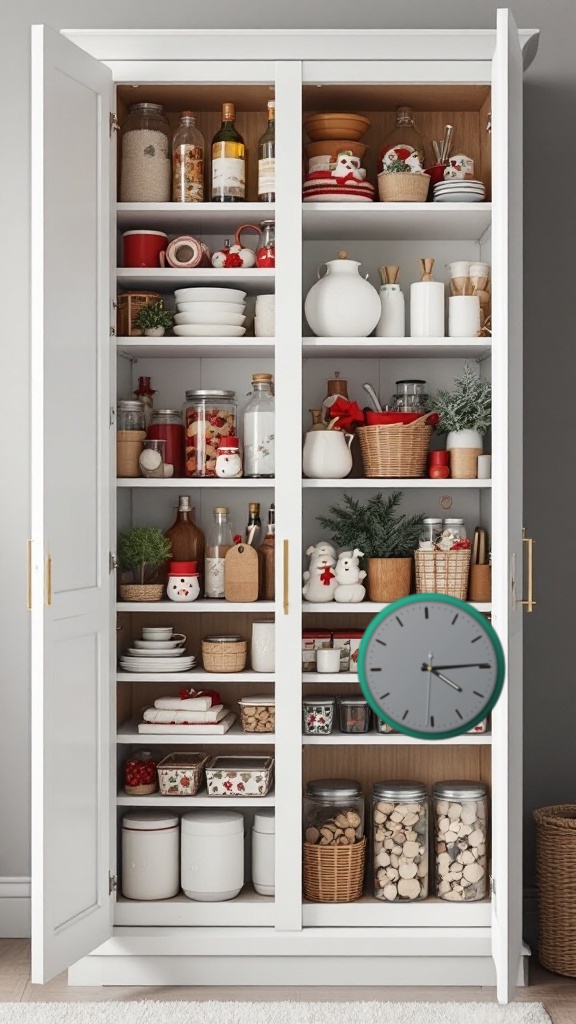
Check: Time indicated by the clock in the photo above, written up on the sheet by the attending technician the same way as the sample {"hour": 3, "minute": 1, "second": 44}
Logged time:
{"hour": 4, "minute": 14, "second": 31}
